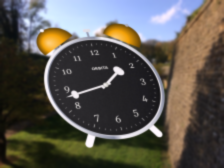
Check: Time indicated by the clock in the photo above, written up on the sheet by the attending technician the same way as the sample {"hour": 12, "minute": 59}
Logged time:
{"hour": 1, "minute": 43}
